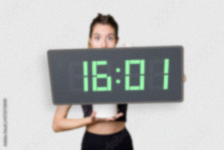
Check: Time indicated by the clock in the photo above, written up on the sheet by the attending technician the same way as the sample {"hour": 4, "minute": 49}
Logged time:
{"hour": 16, "minute": 1}
